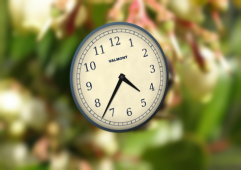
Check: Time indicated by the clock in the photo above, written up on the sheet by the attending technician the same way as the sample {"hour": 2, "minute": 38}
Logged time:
{"hour": 4, "minute": 37}
